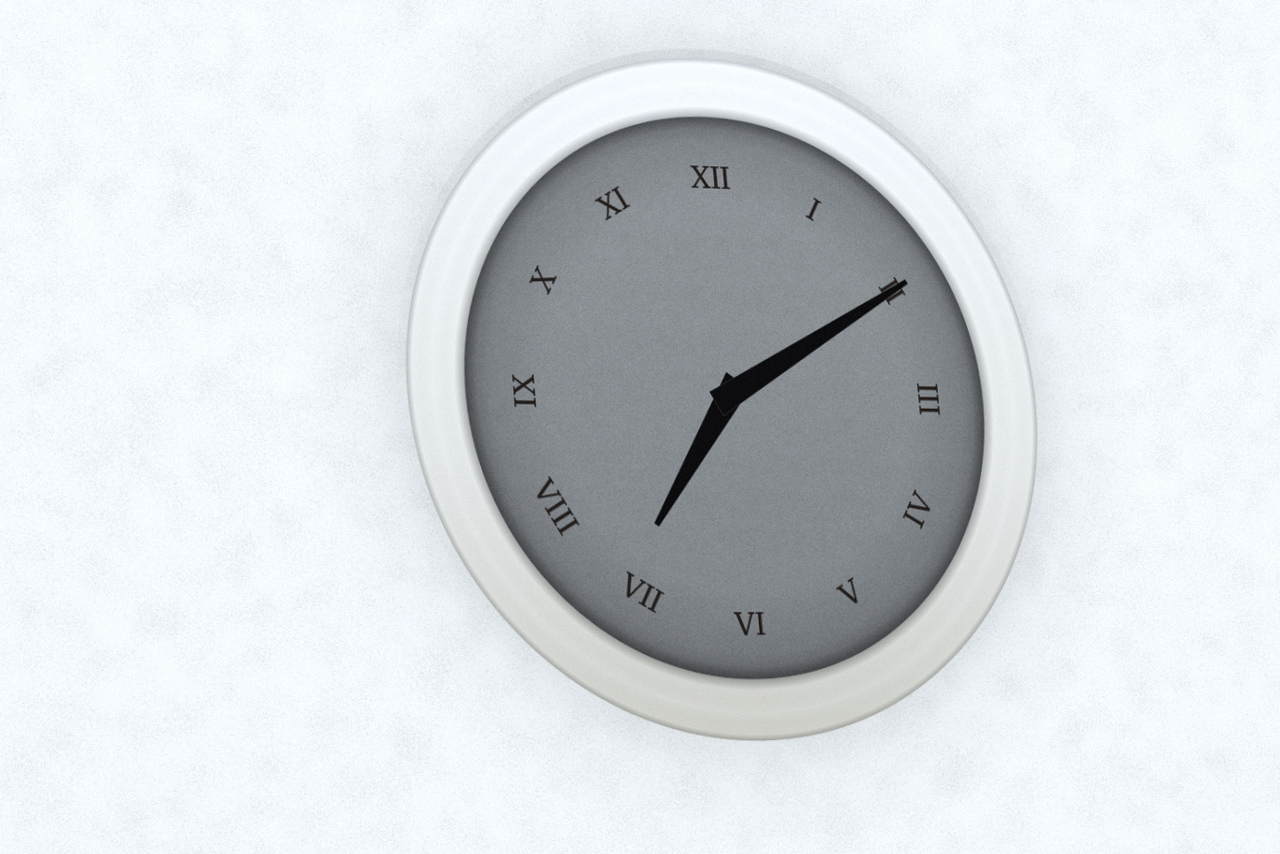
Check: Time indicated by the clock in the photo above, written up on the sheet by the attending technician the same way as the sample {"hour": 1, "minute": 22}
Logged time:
{"hour": 7, "minute": 10}
